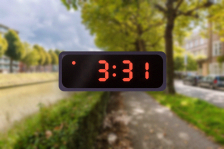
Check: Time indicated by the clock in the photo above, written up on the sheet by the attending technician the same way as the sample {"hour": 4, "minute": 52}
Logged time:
{"hour": 3, "minute": 31}
